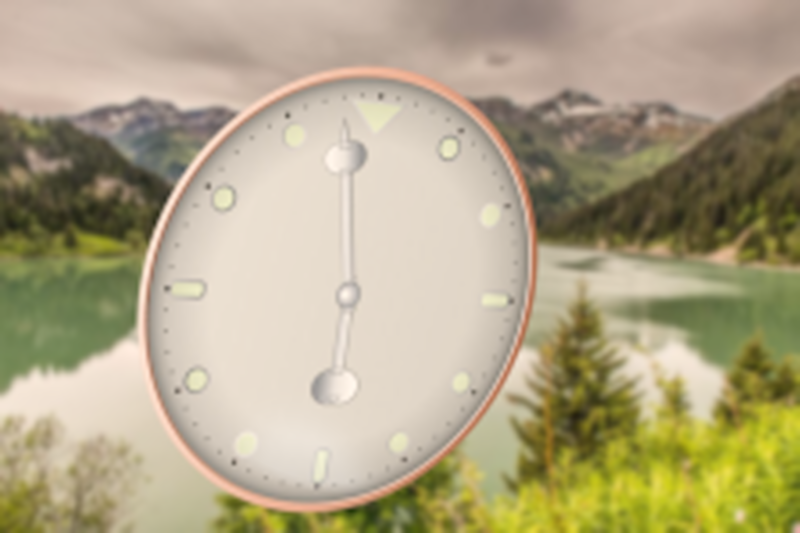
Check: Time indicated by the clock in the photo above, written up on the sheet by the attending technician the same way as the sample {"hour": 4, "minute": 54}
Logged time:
{"hour": 5, "minute": 58}
